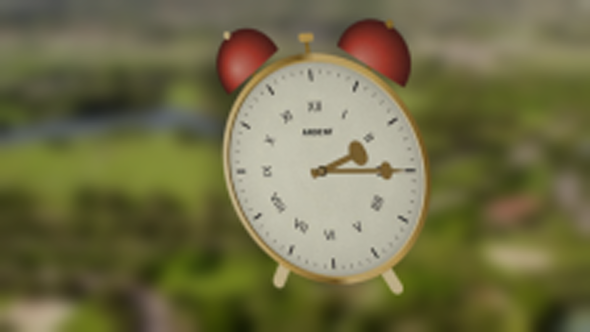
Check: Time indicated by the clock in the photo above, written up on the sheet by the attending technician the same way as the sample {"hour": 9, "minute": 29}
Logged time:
{"hour": 2, "minute": 15}
